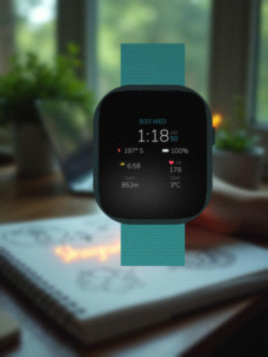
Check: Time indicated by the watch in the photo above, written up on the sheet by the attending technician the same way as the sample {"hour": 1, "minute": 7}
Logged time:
{"hour": 1, "minute": 18}
